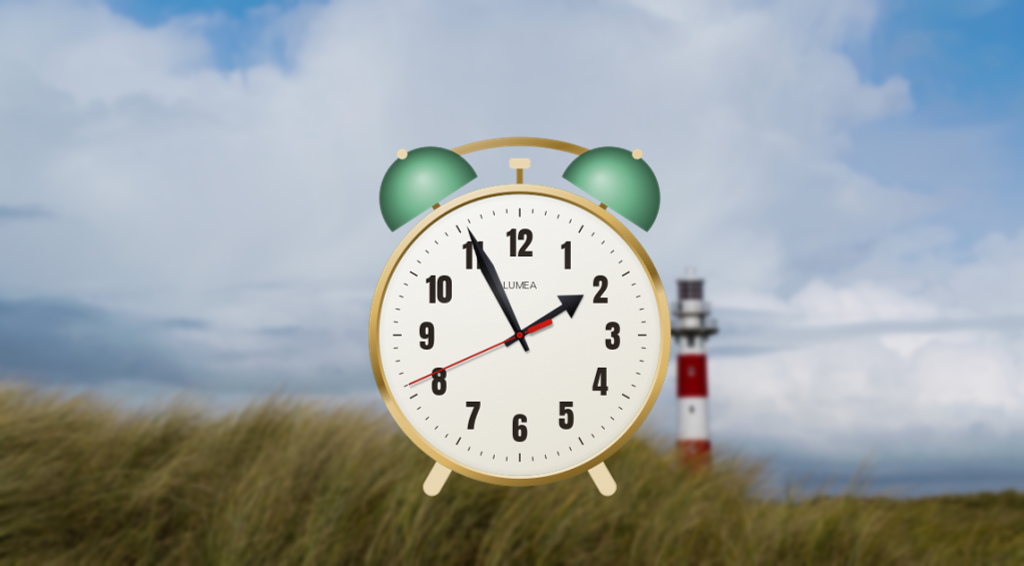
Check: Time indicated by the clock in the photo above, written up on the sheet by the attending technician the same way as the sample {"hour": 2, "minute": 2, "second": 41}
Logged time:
{"hour": 1, "minute": 55, "second": 41}
